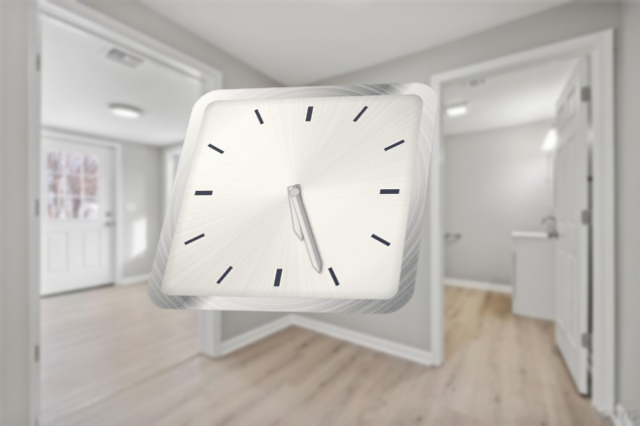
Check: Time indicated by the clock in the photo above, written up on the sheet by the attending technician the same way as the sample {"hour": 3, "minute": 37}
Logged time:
{"hour": 5, "minute": 26}
